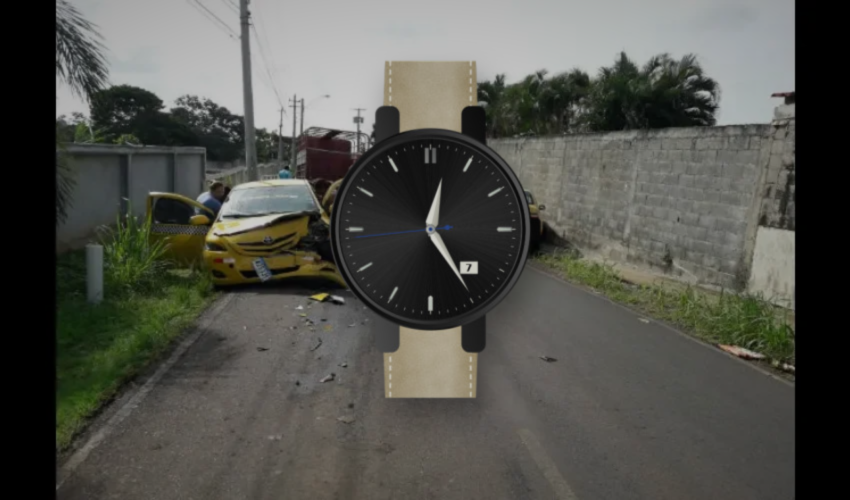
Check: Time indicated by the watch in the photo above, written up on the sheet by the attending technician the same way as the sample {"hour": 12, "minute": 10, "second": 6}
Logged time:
{"hour": 12, "minute": 24, "second": 44}
